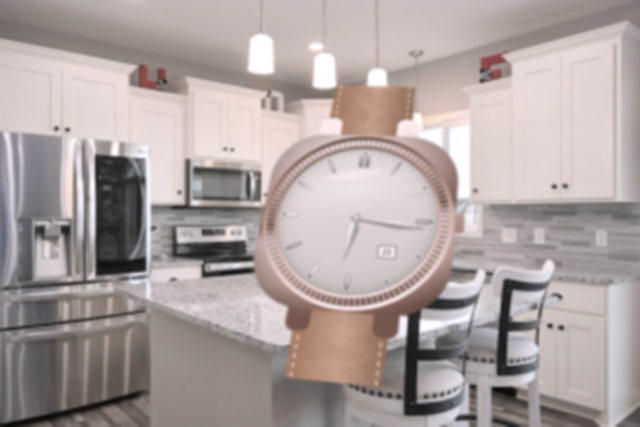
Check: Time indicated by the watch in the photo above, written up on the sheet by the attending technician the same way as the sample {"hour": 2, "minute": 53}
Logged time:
{"hour": 6, "minute": 16}
